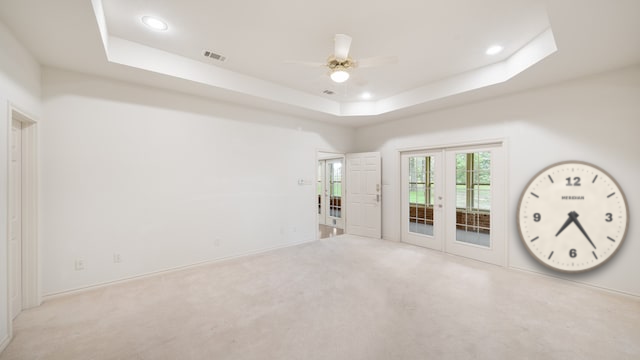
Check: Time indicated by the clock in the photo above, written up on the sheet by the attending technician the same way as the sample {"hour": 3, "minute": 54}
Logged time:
{"hour": 7, "minute": 24}
